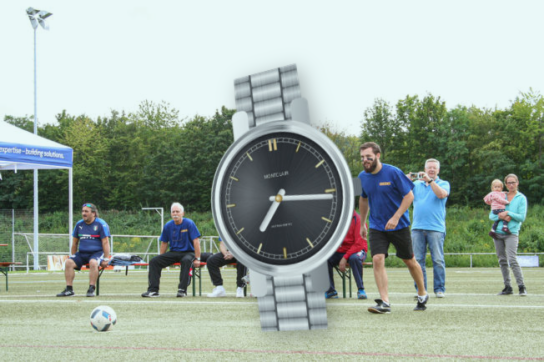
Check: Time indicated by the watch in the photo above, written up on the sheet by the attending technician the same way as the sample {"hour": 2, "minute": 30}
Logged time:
{"hour": 7, "minute": 16}
